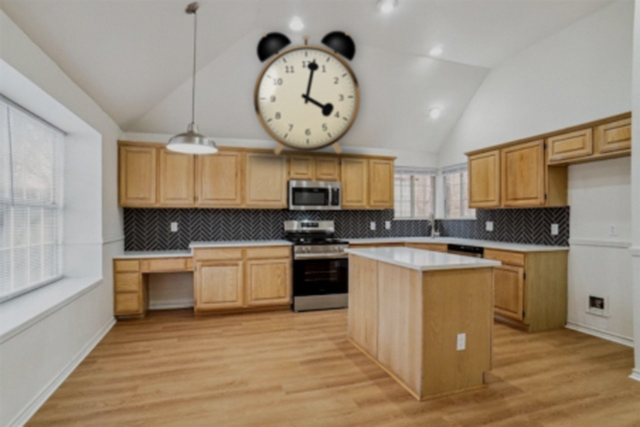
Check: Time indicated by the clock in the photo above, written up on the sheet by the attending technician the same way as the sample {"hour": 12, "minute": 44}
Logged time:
{"hour": 4, "minute": 2}
